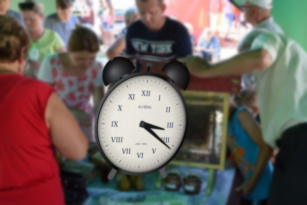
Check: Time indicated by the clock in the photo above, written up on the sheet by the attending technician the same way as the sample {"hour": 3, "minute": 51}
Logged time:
{"hour": 3, "minute": 21}
